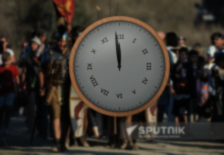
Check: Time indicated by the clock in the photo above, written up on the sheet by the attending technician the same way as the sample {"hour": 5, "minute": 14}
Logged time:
{"hour": 11, "minute": 59}
